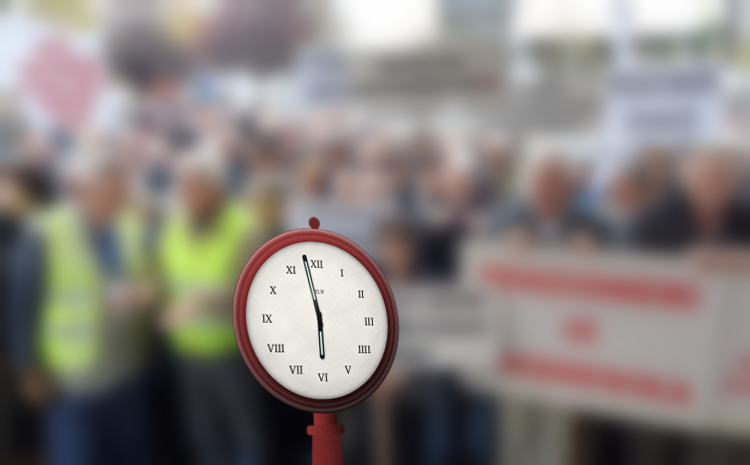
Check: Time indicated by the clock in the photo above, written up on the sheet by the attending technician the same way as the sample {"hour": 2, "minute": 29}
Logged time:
{"hour": 5, "minute": 58}
